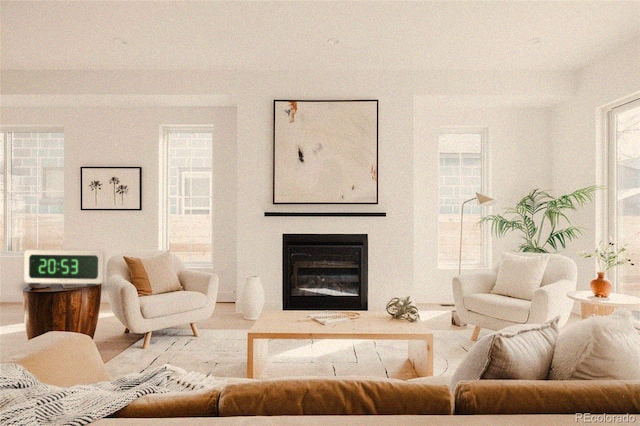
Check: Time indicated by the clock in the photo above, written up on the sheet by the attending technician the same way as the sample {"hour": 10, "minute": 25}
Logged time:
{"hour": 20, "minute": 53}
